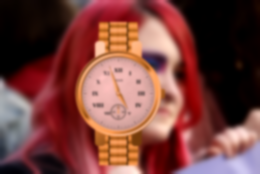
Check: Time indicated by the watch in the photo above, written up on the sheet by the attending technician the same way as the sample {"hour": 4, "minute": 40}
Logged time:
{"hour": 4, "minute": 57}
